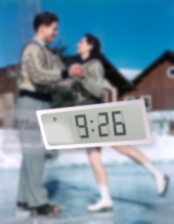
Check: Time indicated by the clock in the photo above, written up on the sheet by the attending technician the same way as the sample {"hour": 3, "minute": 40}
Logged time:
{"hour": 9, "minute": 26}
